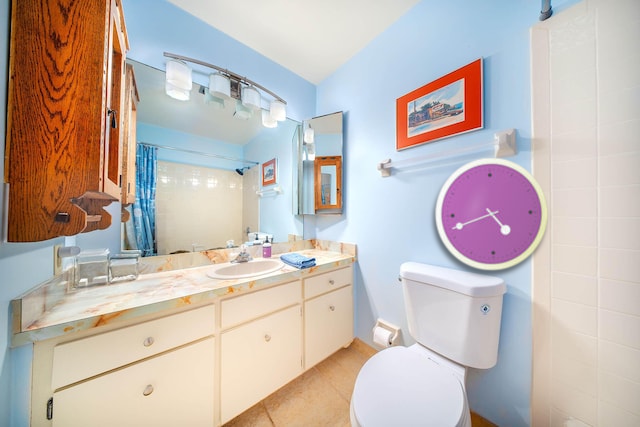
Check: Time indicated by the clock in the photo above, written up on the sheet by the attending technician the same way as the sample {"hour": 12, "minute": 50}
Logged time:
{"hour": 4, "minute": 42}
